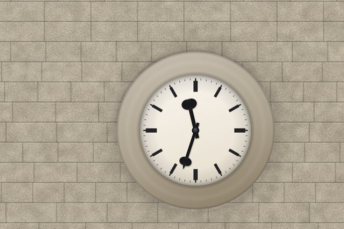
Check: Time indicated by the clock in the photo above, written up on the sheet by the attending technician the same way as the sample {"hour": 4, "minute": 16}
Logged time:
{"hour": 11, "minute": 33}
